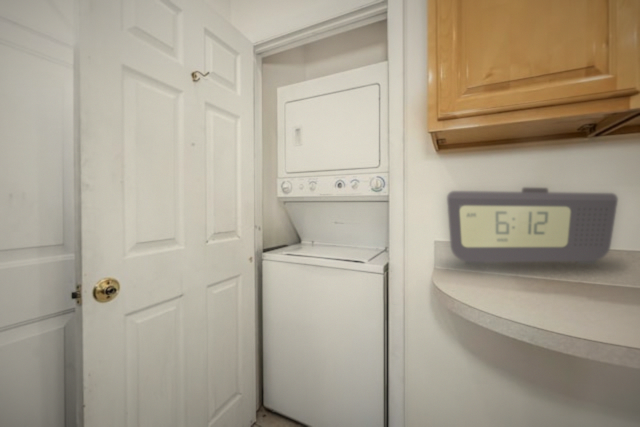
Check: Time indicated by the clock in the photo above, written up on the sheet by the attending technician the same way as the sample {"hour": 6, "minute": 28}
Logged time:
{"hour": 6, "minute": 12}
